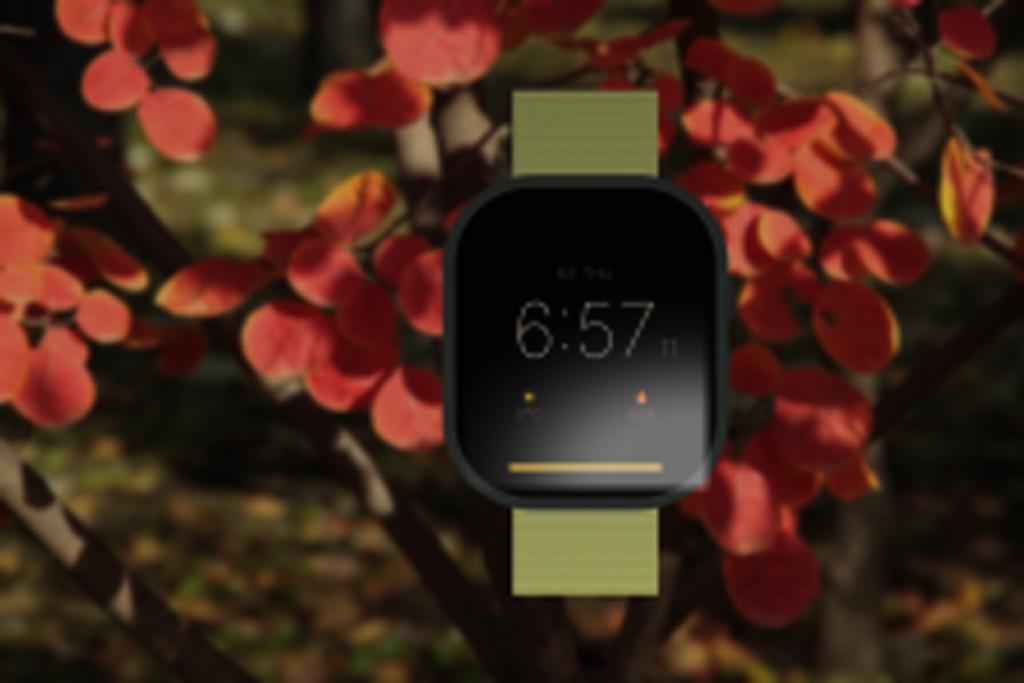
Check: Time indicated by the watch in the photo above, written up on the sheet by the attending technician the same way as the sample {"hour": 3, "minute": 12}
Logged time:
{"hour": 6, "minute": 57}
